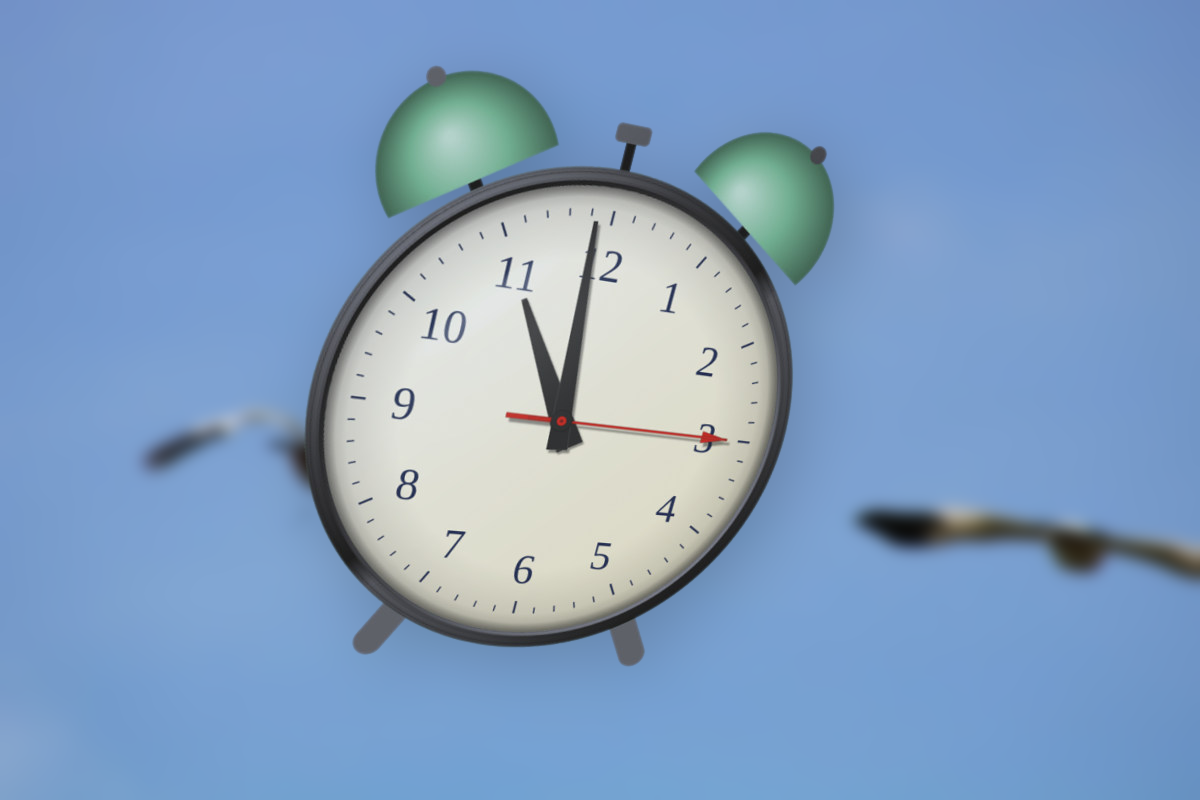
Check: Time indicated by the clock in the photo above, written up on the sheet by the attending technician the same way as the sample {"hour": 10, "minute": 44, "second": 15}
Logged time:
{"hour": 10, "minute": 59, "second": 15}
